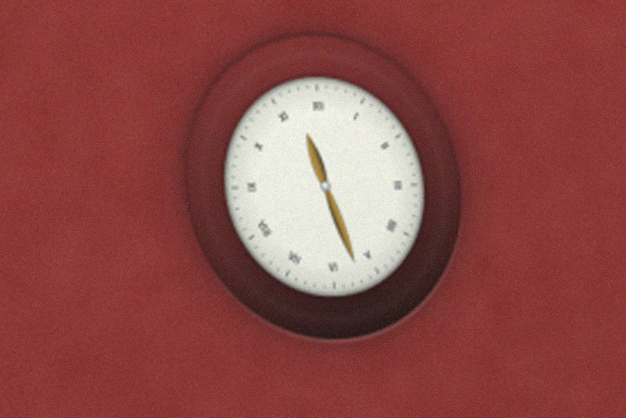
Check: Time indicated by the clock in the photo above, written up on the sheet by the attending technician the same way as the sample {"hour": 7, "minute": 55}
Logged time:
{"hour": 11, "minute": 27}
